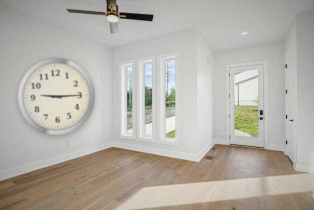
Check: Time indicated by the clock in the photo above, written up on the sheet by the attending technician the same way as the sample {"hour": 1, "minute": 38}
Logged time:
{"hour": 9, "minute": 15}
